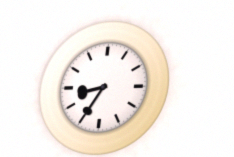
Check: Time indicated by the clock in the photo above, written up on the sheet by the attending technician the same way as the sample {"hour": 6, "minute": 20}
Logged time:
{"hour": 8, "minute": 35}
